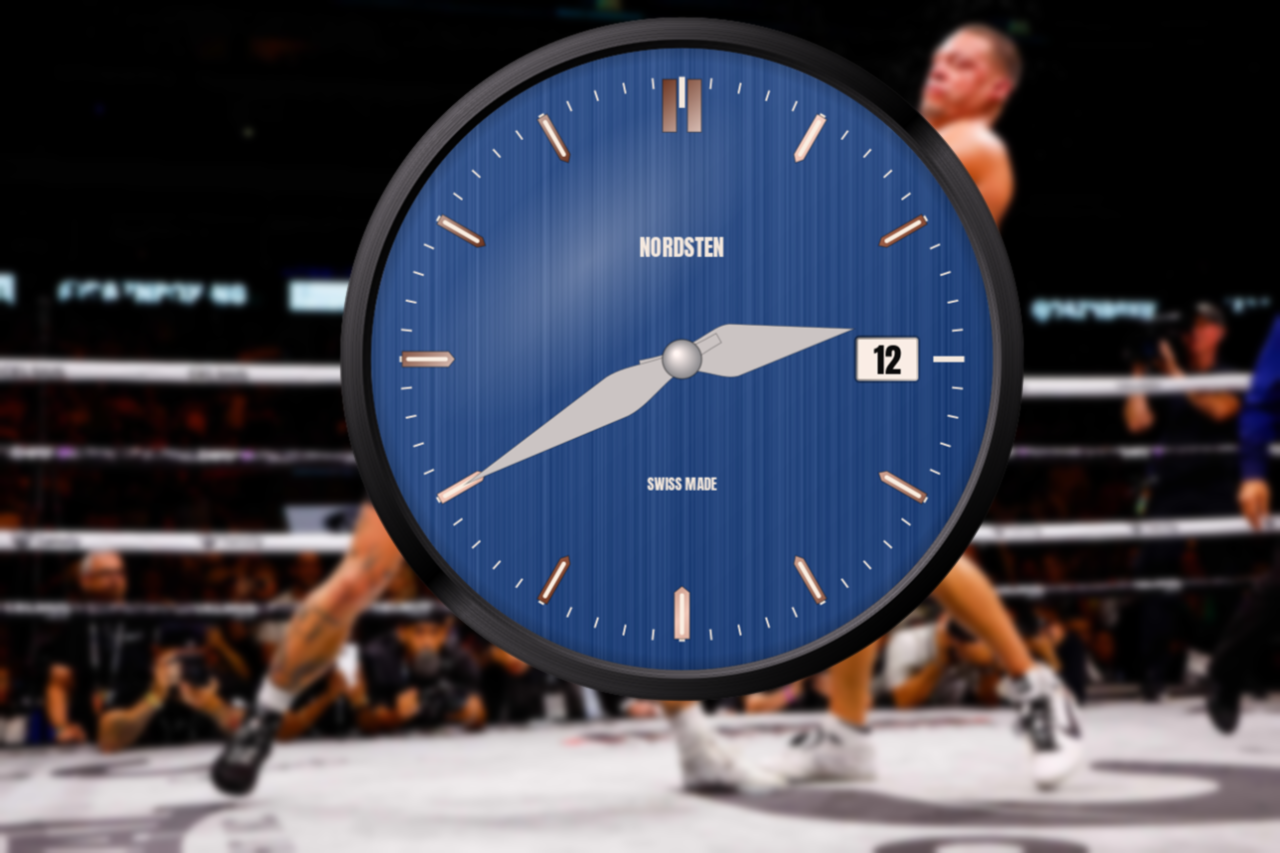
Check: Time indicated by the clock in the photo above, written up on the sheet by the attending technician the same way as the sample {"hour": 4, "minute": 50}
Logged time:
{"hour": 2, "minute": 40}
